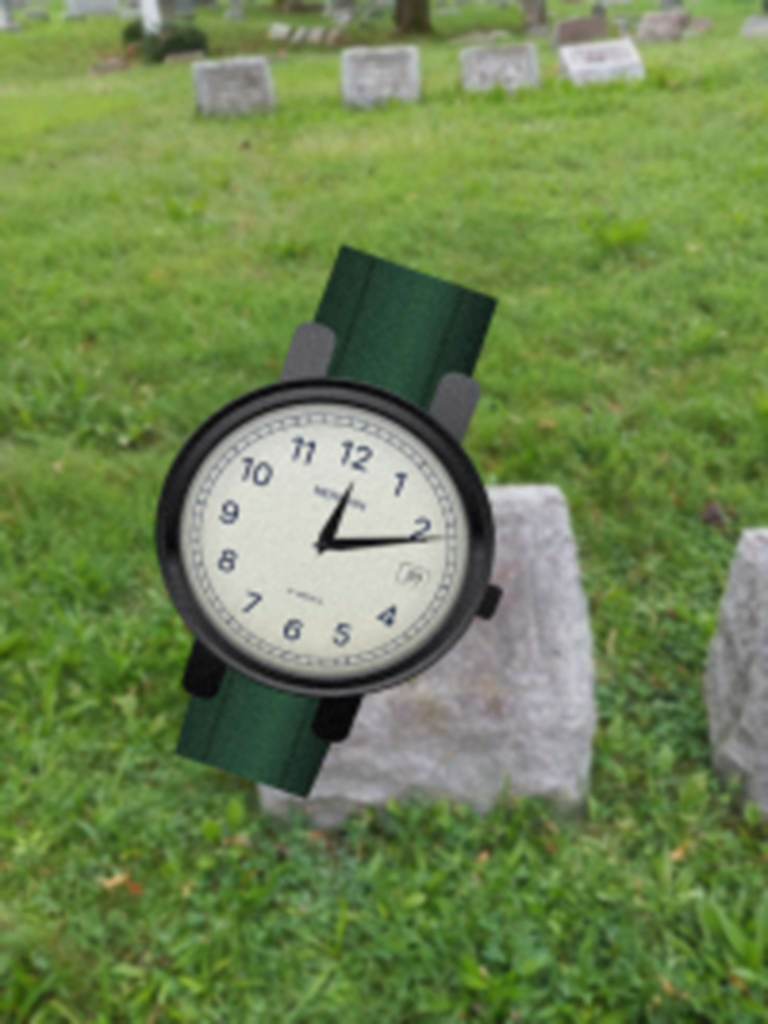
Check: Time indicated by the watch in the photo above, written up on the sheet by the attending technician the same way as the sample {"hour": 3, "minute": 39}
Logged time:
{"hour": 12, "minute": 11}
